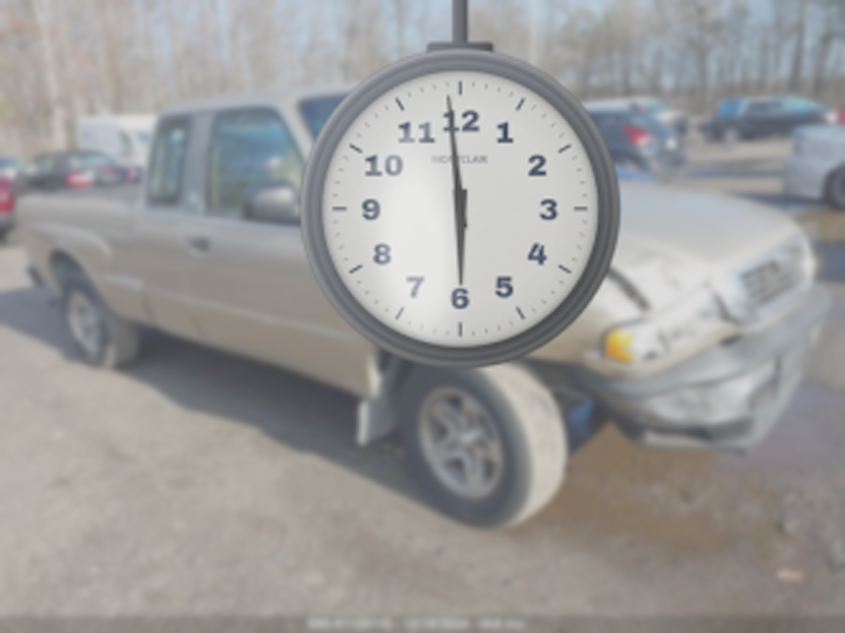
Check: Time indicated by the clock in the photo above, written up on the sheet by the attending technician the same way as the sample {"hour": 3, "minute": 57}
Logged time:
{"hour": 5, "minute": 59}
